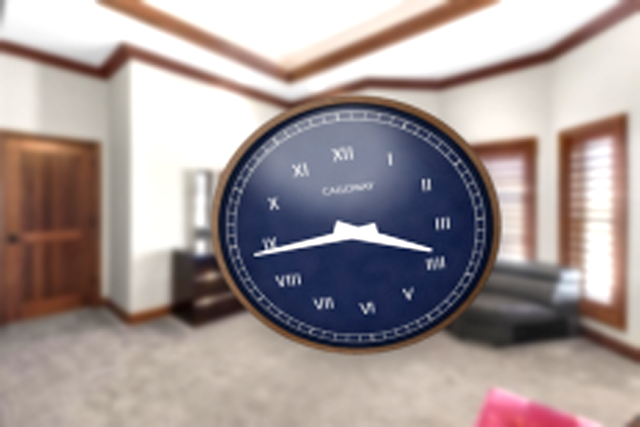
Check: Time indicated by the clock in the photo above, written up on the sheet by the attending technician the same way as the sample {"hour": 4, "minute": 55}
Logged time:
{"hour": 3, "minute": 44}
